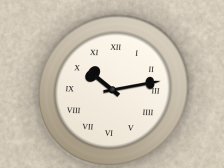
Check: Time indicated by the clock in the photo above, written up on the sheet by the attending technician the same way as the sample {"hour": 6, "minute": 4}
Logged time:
{"hour": 10, "minute": 13}
